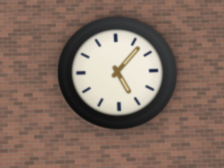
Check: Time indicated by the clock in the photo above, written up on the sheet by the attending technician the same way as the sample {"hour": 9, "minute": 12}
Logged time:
{"hour": 5, "minute": 7}
